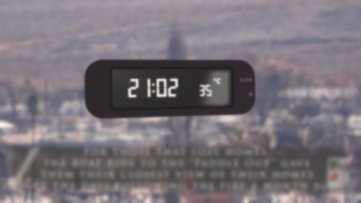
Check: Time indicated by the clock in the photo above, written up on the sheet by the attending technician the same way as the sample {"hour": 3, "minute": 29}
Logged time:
{"hour": 21, "minute": 2}
